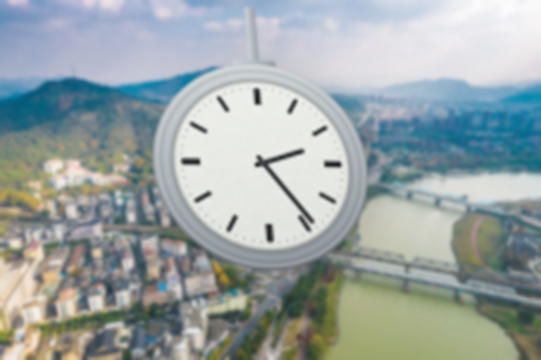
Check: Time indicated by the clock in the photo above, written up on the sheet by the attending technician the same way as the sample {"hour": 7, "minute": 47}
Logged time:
{"hour": 2, "minute": 24}
